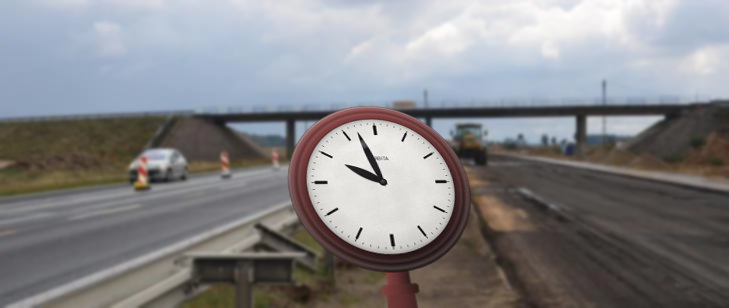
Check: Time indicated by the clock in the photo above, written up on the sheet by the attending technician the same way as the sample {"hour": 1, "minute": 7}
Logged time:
{"hour": 9, "minute": 57}
